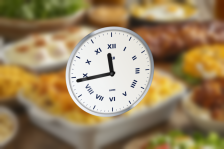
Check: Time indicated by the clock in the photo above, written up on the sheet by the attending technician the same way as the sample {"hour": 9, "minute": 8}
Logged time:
{"hour": 11, "minute": 44}
